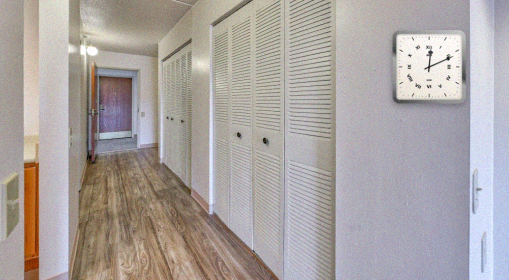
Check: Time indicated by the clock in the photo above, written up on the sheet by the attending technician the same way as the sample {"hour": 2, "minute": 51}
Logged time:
{"hour": 12, "minute": 11}
